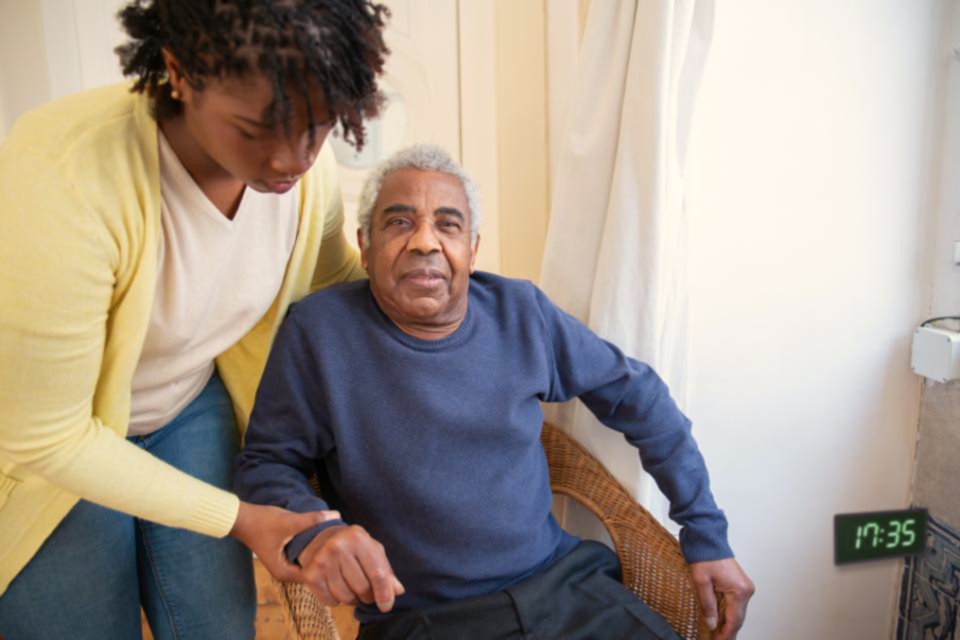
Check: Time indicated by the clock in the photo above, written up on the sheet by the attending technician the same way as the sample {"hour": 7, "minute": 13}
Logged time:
{"hour": 17, "minute": 35}
